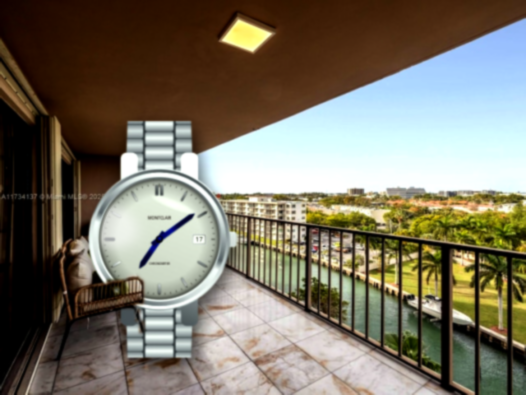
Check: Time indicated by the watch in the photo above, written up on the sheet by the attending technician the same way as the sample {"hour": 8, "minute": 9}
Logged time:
{"hour": 7, "minute": 9}
